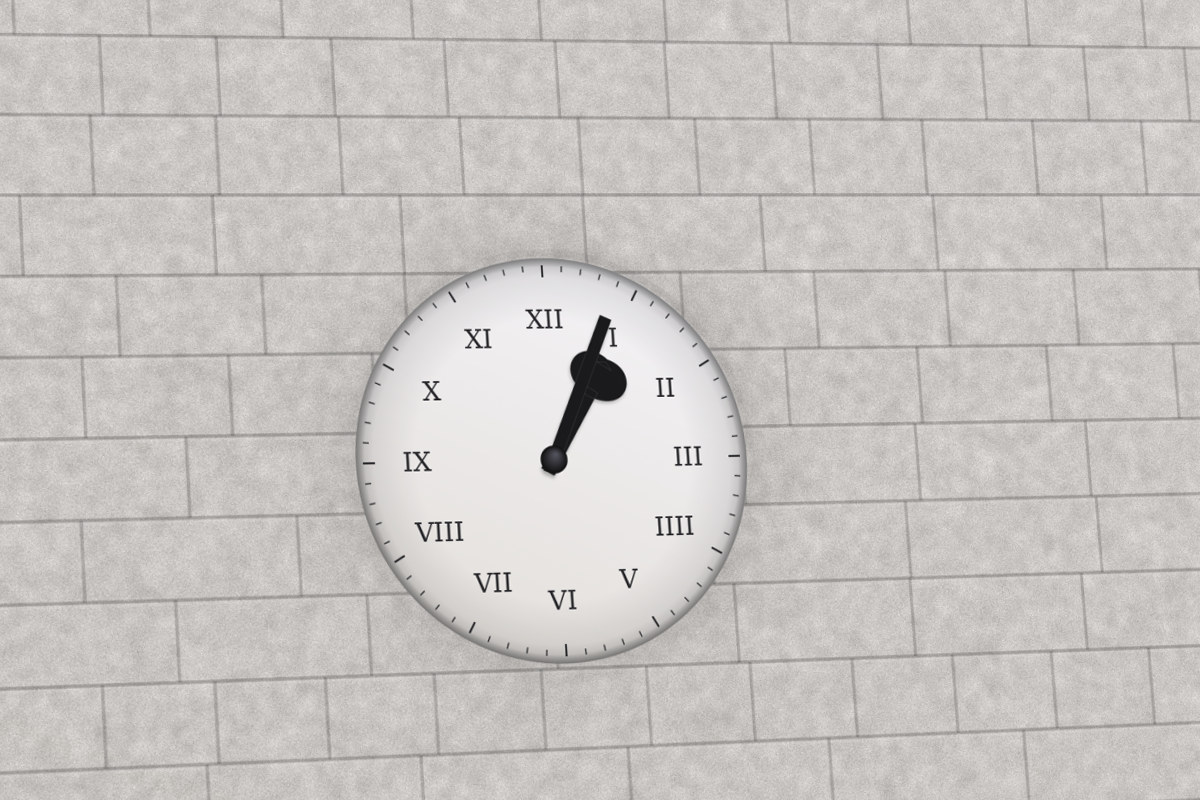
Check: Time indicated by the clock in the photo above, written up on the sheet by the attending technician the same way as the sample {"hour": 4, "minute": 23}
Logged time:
{"hour": 1, "minute": 4}
